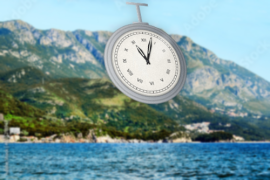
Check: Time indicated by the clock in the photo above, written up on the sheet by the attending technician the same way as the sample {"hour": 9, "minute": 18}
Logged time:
{"hour": 11, "minute": 3}
